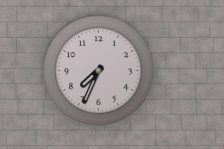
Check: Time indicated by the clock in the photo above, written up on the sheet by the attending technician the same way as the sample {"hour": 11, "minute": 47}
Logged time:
{"hour": 7, "minute": 34}
